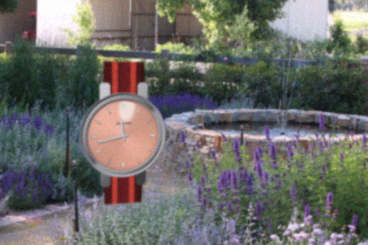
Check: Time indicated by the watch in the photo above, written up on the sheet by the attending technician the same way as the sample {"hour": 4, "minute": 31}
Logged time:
{"hour": 11, "minute": 43}
